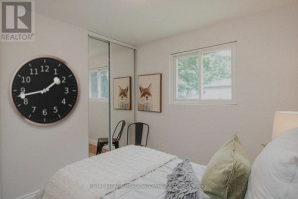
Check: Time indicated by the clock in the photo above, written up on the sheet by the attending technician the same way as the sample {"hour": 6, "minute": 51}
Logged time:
{"hour": 1, "minute": 43}
